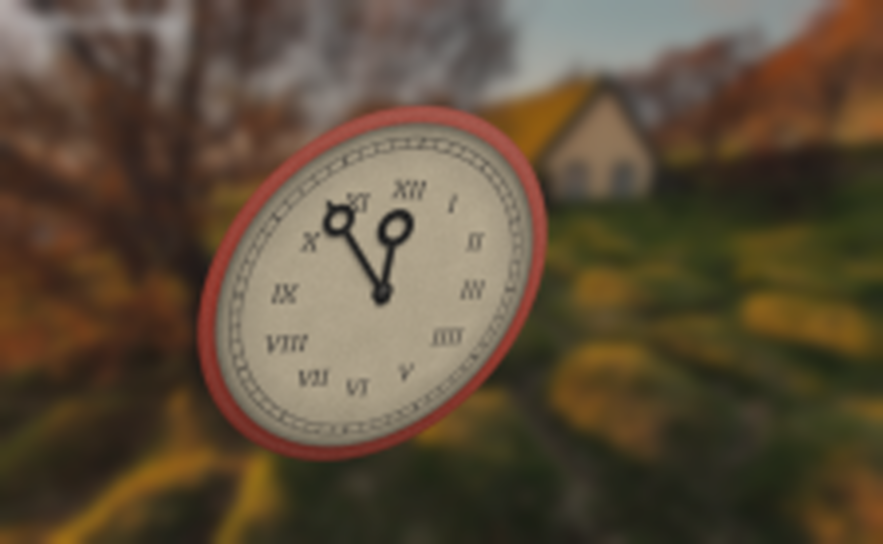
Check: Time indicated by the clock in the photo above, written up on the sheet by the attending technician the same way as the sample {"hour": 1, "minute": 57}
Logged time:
{"hour": 11, "minute": 53}
